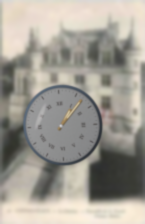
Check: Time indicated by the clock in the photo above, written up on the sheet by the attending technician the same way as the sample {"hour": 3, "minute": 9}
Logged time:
{"hour": 1, "minute": 7}
